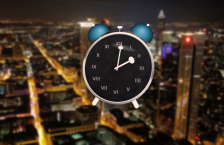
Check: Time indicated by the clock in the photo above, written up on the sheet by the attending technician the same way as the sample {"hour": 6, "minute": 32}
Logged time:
{"hour": 2, "minute": 1}
